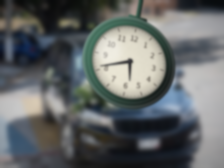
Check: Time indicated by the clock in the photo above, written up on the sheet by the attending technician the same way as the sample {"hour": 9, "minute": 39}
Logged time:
{"hour": 5, "minute": 41}
